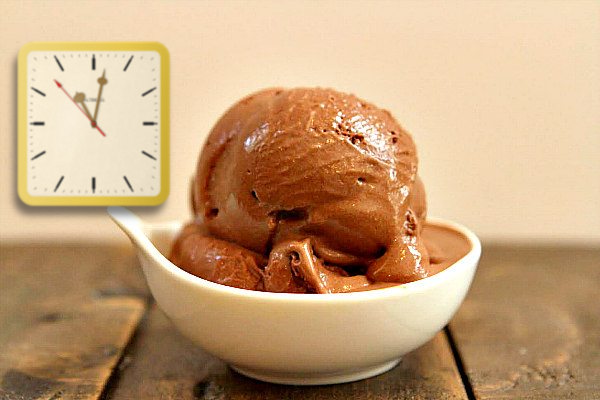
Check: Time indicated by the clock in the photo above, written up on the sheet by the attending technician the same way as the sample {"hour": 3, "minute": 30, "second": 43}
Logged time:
{"hour": 11, "minute": 1, "second": 53}
